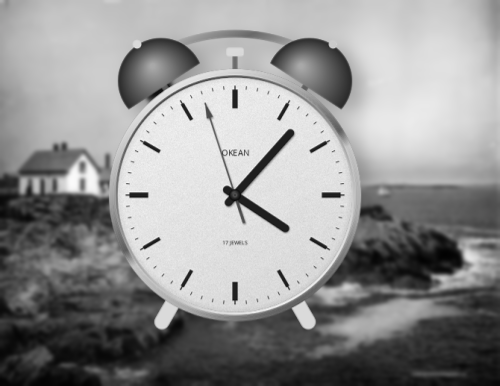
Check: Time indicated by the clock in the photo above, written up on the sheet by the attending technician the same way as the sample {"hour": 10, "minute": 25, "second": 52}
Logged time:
{"hour": 4, "minute": 6, "second": 57}
